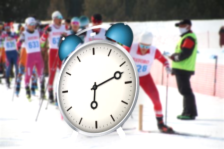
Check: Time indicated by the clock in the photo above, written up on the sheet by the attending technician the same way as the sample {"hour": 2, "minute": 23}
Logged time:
{"hour": 6, "minute": 12}
